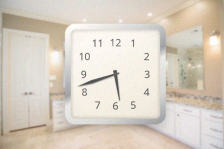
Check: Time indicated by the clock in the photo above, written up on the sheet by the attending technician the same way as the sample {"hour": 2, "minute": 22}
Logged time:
{"hour": 5, "minute": 42}
